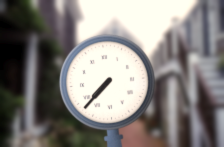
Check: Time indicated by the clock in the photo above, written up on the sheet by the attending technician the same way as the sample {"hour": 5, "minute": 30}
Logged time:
{"hour": 7, "minute": 38}
